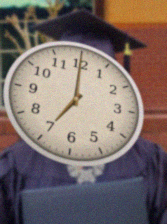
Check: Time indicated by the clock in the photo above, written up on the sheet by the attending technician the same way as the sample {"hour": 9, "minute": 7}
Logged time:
{"hour": 7, "minute": 0}
